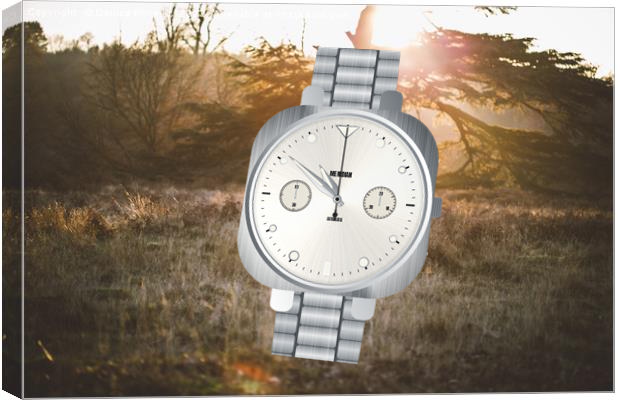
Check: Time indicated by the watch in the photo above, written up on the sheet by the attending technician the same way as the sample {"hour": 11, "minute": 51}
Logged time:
{"hour": 10, "minute": 51}
